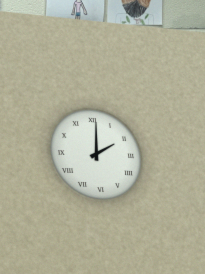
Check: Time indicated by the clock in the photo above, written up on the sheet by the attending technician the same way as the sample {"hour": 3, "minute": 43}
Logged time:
{"hour": 2, "minute": 1}
